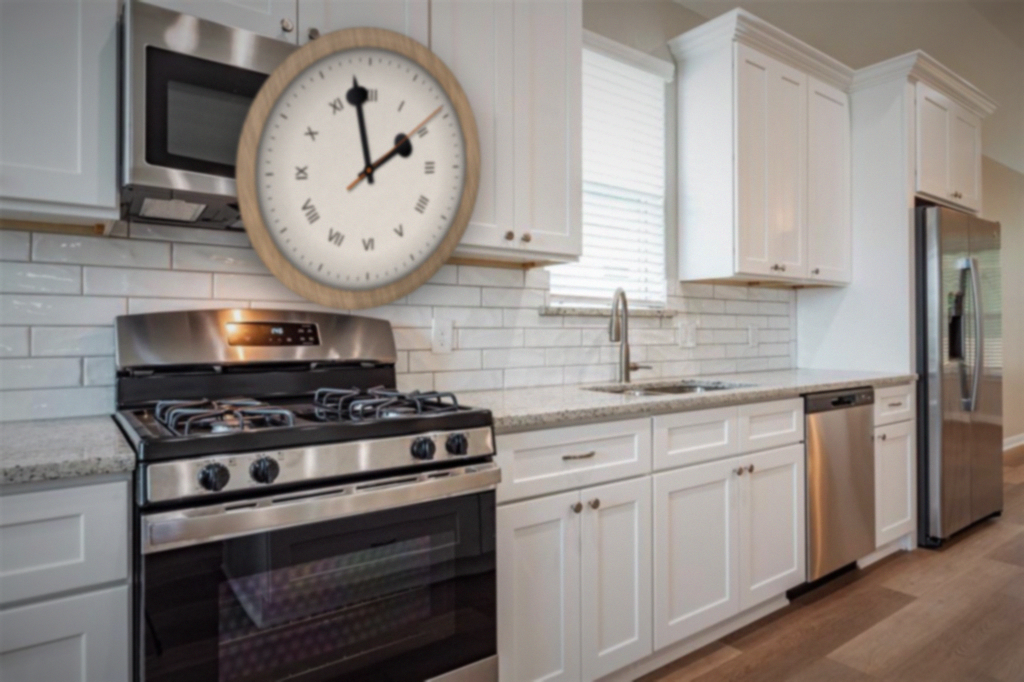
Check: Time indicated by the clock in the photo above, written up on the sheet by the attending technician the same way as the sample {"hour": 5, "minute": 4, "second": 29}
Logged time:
{"hour": 1, "minute": 58, "second": 9}
